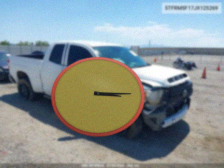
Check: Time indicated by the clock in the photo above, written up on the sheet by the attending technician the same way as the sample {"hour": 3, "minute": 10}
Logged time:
{"hour": 3, "minute": 15}
